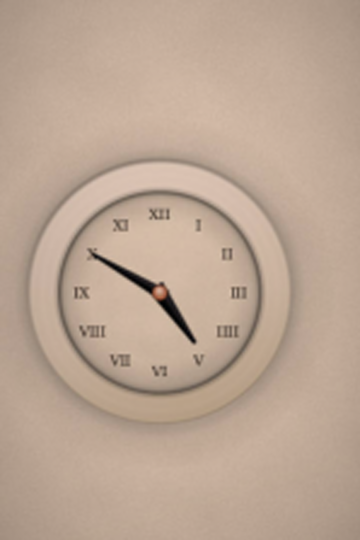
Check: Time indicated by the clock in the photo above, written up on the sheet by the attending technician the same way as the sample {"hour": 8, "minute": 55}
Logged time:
{"hour": 4, "minute": 50}
